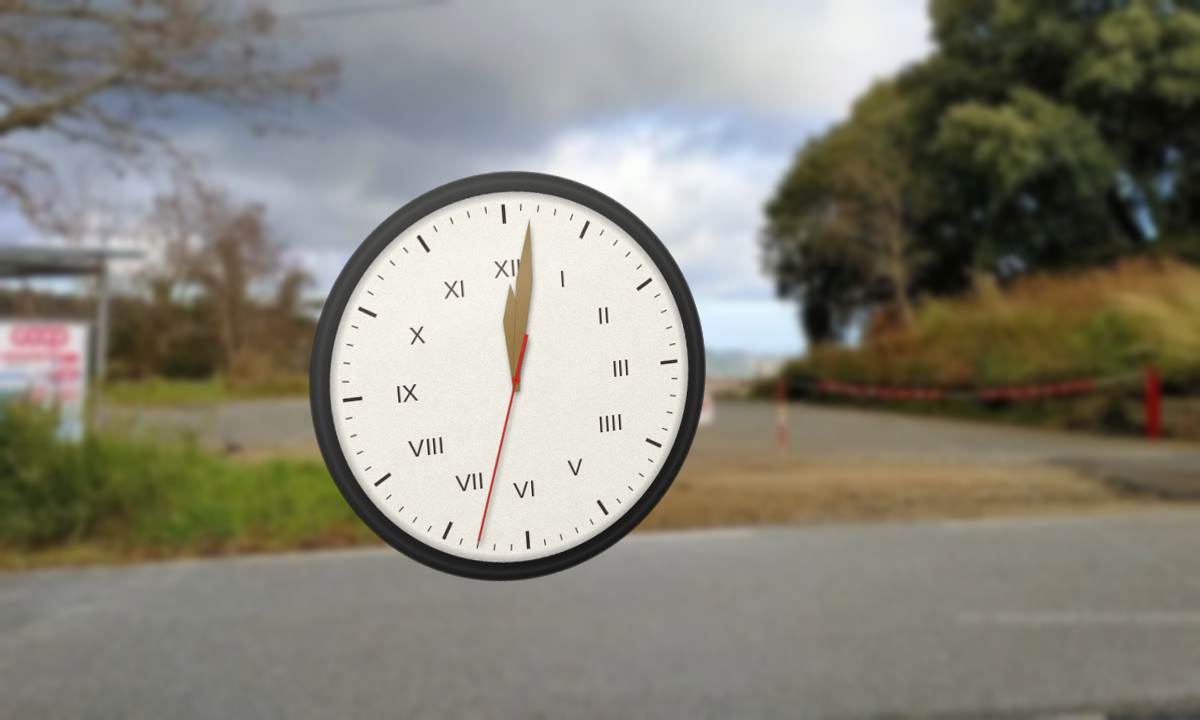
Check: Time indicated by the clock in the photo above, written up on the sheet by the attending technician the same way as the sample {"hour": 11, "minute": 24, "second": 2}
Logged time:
{"hour": 12, "minute": 1, "second": 33}
